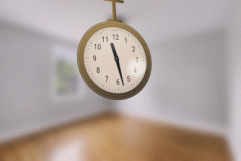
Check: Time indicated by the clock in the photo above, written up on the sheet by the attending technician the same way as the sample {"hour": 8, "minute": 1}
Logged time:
{"hour": 11, "minute": 28}
